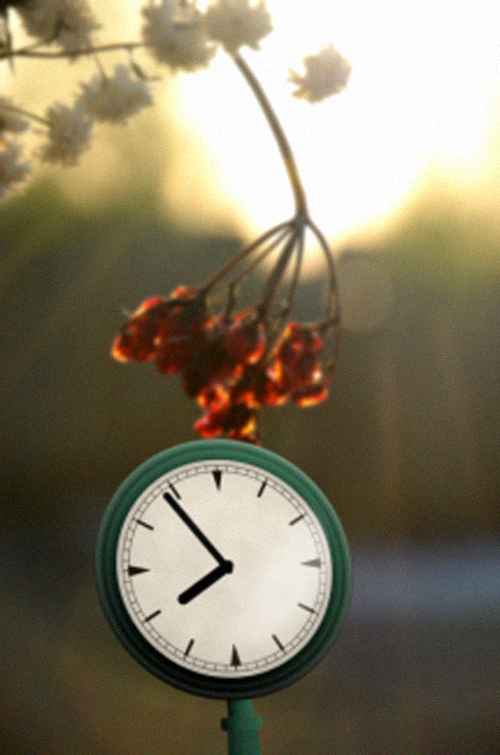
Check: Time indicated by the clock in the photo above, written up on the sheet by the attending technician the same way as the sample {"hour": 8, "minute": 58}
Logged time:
{"hour": 7, "minute": 54}
